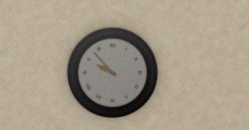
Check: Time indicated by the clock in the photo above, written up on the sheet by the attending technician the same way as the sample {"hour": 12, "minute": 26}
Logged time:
{"hour": 9, "minute": 53}
